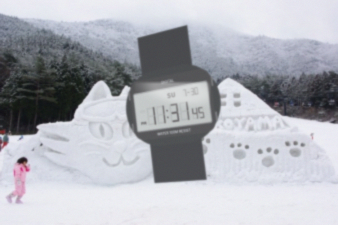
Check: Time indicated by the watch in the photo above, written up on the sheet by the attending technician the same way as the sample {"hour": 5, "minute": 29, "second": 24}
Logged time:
{"hour": 11, "minute": 31, "second": 45}
